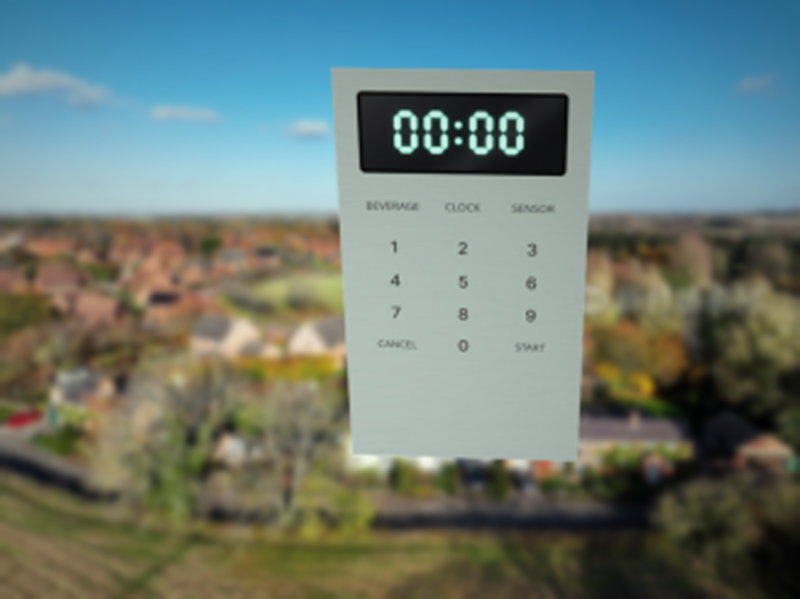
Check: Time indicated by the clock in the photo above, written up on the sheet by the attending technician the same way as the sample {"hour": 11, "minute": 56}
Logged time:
{"hour": 0, "minute": 0}
